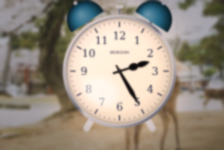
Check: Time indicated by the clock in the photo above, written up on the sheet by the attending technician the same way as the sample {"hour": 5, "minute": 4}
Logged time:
{"hour": 2, "minute": 25}
